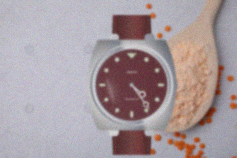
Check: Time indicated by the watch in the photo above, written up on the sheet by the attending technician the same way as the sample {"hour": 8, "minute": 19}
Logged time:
{"hour": 4, "minute": 24}
